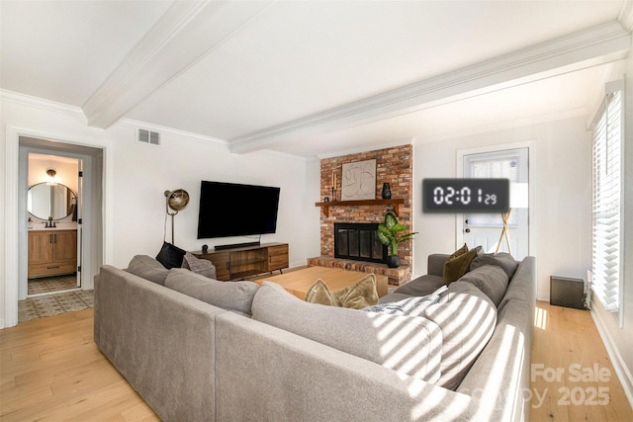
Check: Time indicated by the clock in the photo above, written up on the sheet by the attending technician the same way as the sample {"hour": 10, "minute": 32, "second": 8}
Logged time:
{"hour": 2, "minute": 1, "second": 29}
